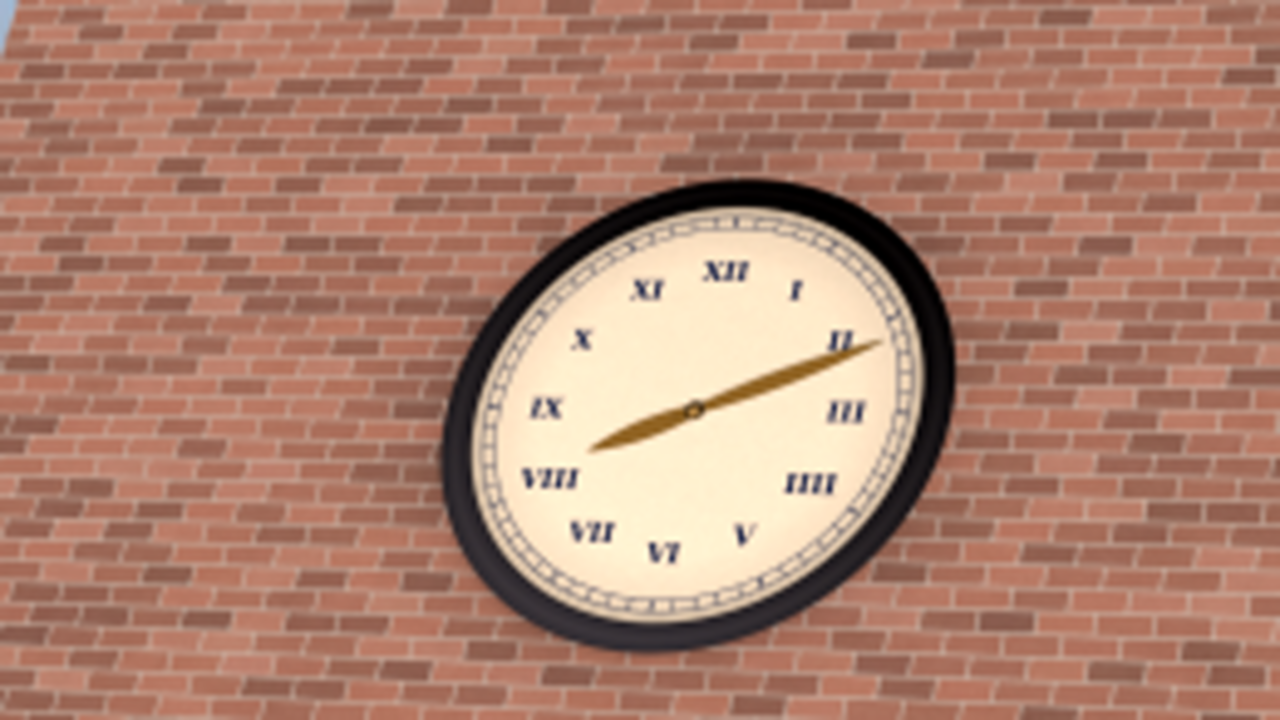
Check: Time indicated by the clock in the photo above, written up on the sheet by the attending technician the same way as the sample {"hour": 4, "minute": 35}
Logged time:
{"hour": 8, "minute": 11}
